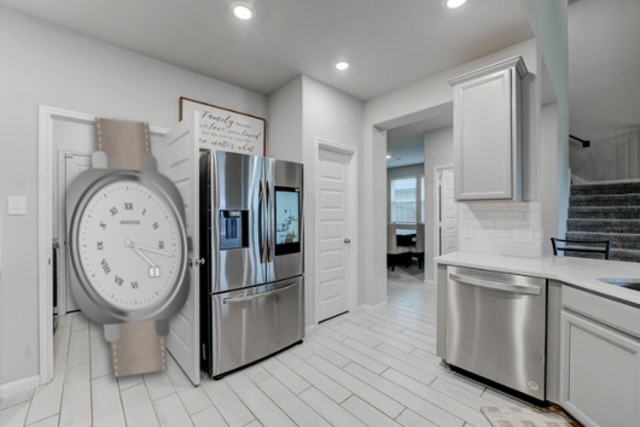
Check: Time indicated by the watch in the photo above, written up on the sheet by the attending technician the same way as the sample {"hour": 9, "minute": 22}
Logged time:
{"hour": 4, "minute": 17}
